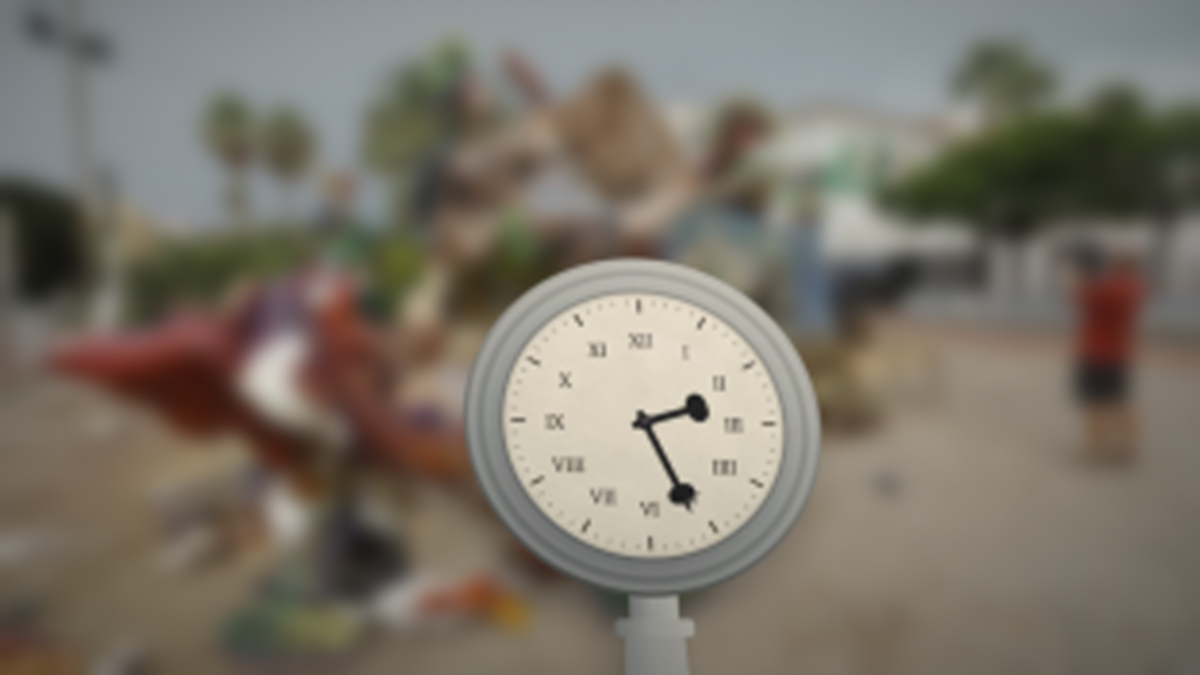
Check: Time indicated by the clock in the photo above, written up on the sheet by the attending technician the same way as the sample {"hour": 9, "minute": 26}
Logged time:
{"hour": 2, "minute": 26}
